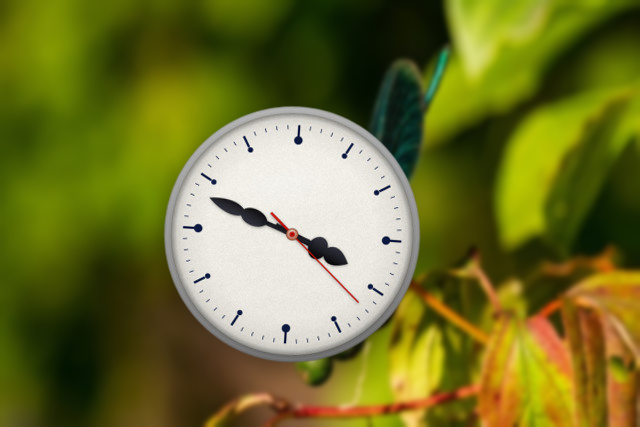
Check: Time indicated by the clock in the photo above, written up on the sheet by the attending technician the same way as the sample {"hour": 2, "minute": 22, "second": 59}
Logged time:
{"hour": 3, "minute": 48, "second": 22}
